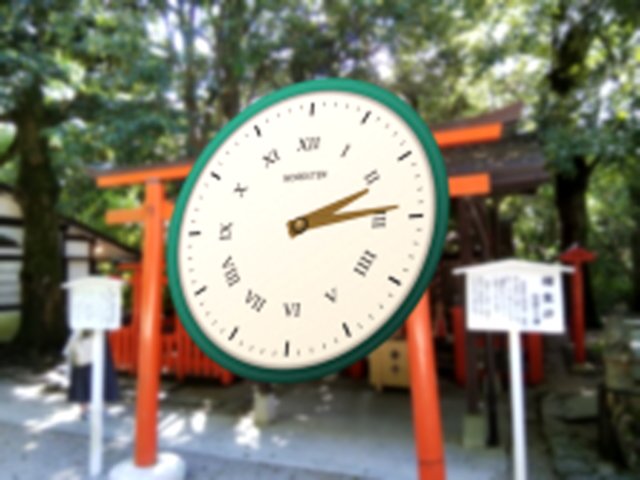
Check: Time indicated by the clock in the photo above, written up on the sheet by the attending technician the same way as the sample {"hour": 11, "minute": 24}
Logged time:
{"hour": 2, "minute": 14}
